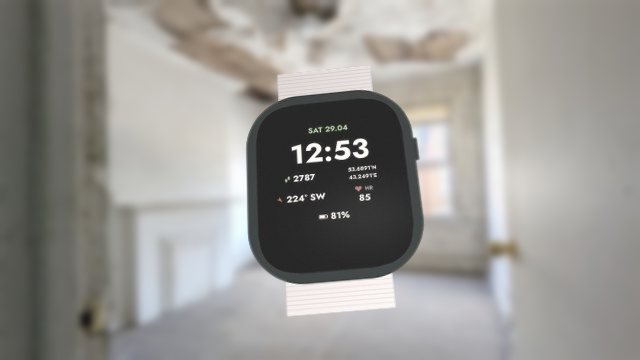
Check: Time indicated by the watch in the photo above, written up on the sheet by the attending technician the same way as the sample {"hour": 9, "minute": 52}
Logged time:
{"hour": 12, "minute": 53}
